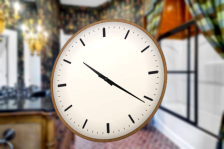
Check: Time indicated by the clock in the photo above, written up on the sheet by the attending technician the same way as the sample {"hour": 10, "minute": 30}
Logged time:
{"hour": 10, "minute": 21}
